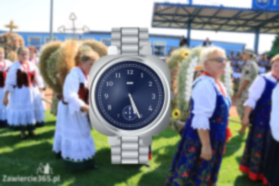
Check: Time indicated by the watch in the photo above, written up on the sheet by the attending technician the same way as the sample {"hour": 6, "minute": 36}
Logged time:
{"hour": 5, "minute": 26}
